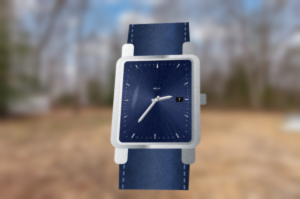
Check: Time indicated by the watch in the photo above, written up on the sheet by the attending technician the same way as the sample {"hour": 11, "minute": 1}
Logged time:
{"hour": 2, "minute": 36}
